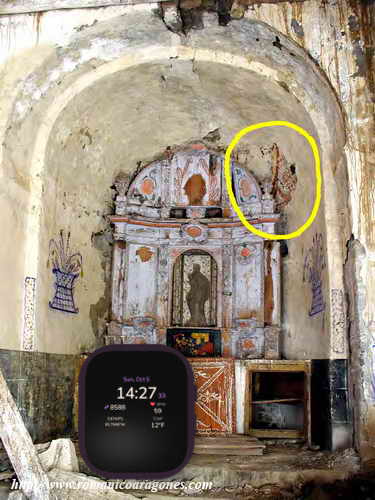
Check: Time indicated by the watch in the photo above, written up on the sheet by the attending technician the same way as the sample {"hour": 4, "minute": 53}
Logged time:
{"hour": 14, "minute": 27}
